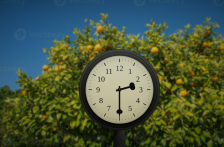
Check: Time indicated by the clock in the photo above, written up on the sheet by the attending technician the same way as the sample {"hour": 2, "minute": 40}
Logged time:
{"hour": 2, "minute": 30}
